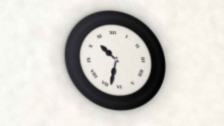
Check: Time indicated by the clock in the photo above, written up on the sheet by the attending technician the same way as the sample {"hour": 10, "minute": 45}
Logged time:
{"hour": 10, "minute": 33}
